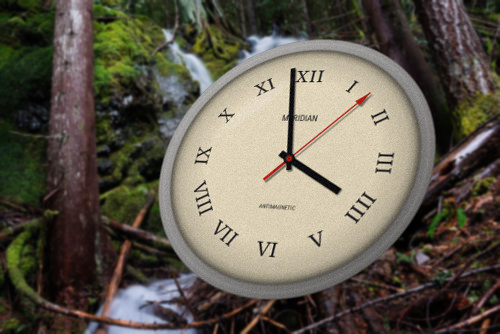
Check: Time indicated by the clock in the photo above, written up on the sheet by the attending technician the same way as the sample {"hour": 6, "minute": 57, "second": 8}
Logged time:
{"hour": 3, "minute": 58, "second": 7}
